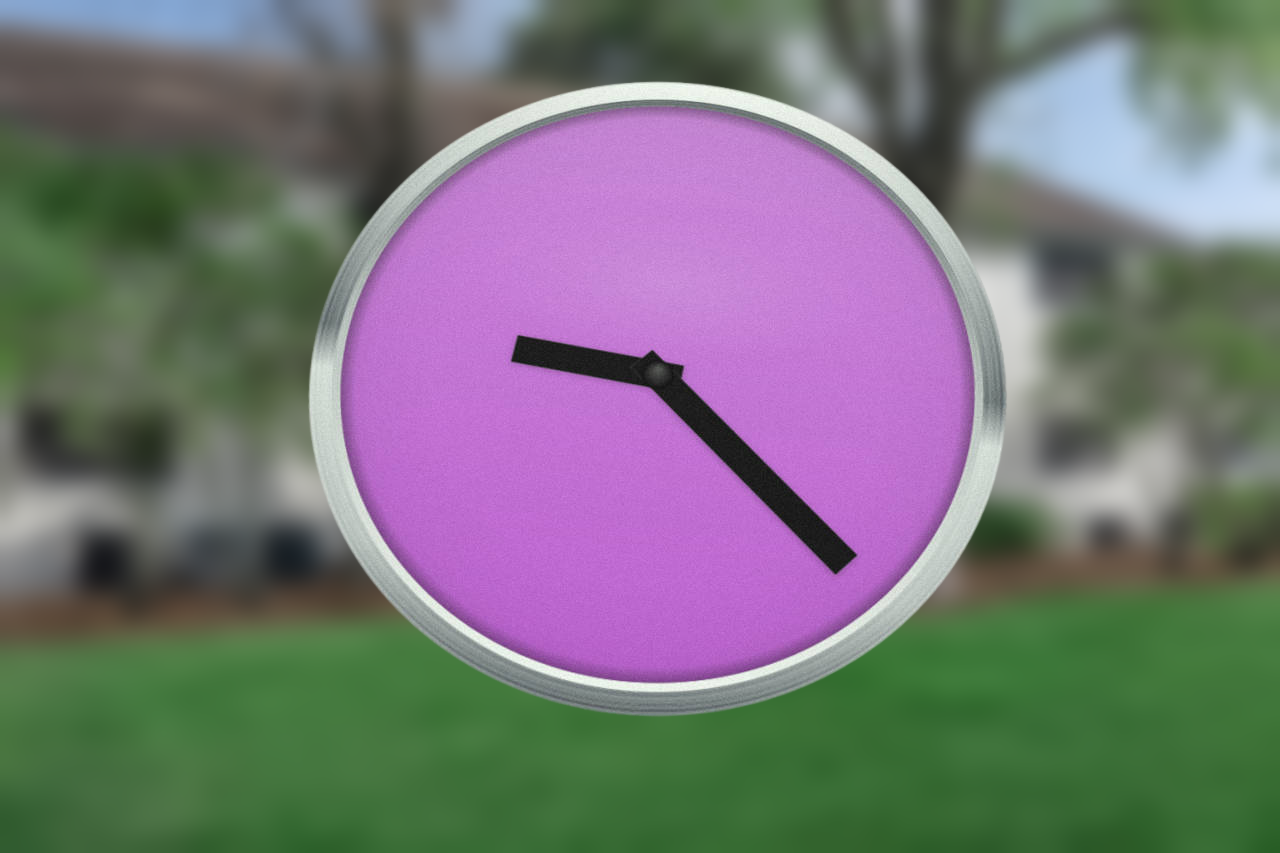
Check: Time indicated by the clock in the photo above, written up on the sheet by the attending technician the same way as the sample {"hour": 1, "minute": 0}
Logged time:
{"hour": 9, "minute": 23}
